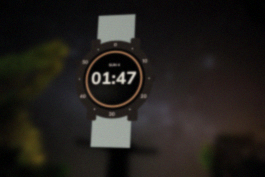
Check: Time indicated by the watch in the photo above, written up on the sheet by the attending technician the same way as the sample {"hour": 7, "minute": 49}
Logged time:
{"hour": 1, "minute": 47}
